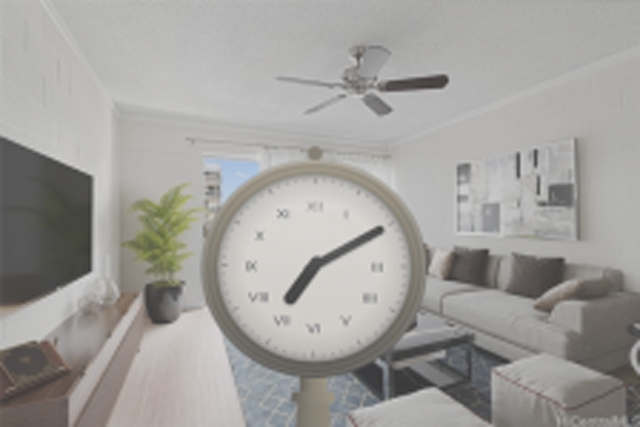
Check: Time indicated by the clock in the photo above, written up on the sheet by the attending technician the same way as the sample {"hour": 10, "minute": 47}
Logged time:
{"hour": 7, "minute": 10}
